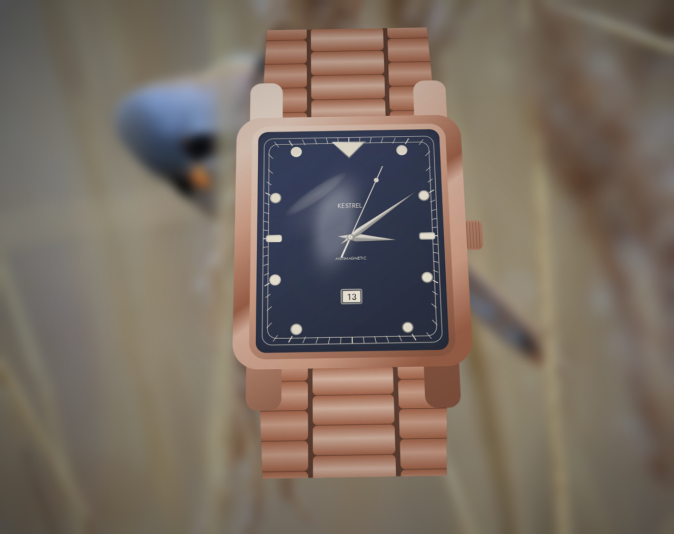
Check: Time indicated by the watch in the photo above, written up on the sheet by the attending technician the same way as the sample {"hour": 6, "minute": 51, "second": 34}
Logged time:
{"hour": 3, "minute": 9, "second": 4}
